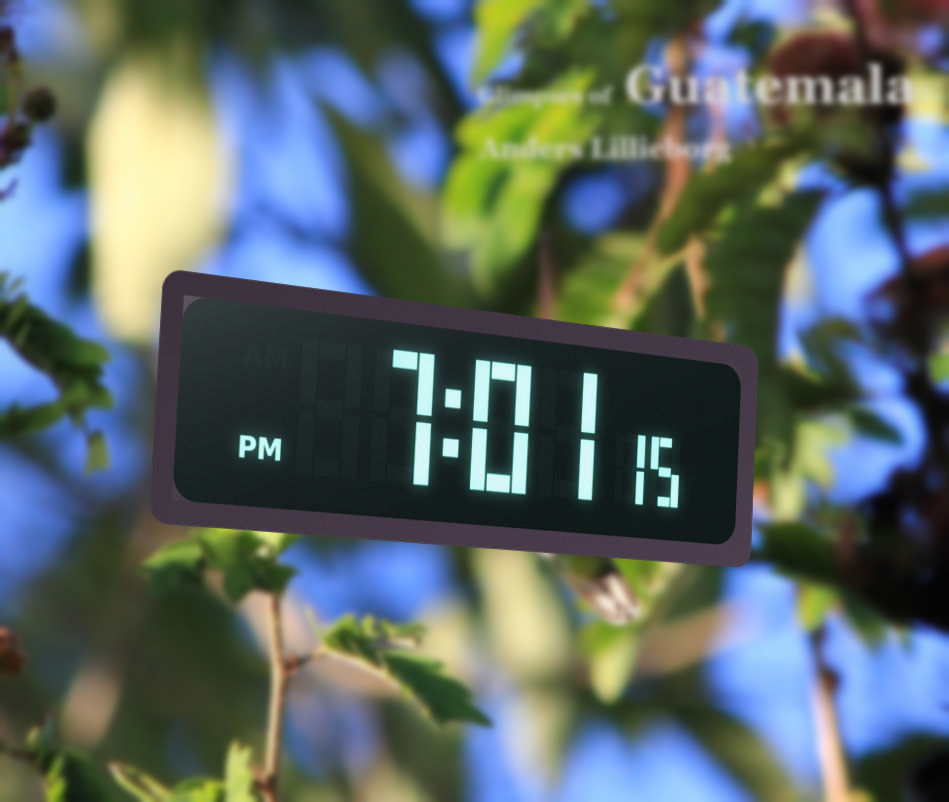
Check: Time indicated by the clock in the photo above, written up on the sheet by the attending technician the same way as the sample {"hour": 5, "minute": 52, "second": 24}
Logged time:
{"hour": 7, "minute": 1, "second": 15}
